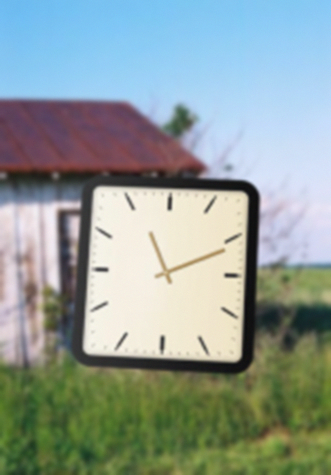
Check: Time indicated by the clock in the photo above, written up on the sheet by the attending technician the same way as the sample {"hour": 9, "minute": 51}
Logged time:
{"hour": 11, "minute": 11}
